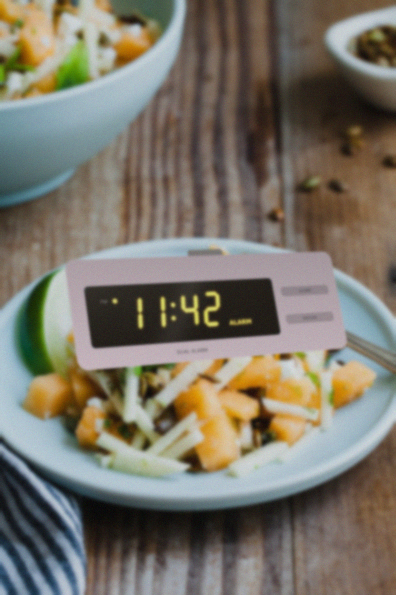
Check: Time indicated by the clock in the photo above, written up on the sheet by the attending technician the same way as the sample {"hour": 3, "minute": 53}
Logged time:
{"hour": 11, "minute": 42}
